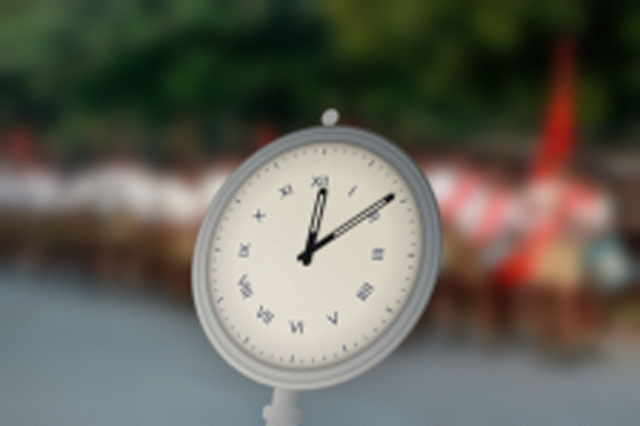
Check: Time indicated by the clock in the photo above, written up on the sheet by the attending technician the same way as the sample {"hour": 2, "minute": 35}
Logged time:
{"hour": 12, "minute": 9}
